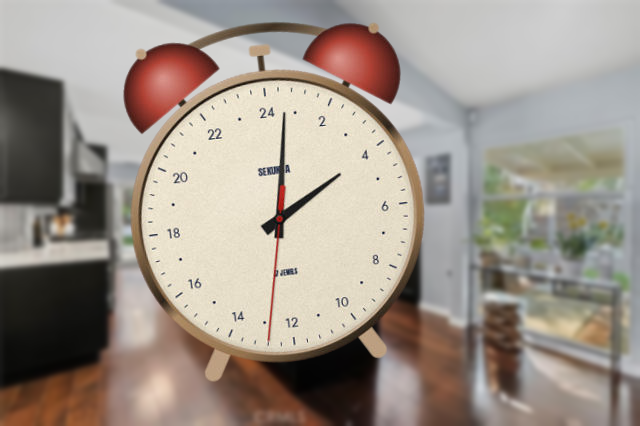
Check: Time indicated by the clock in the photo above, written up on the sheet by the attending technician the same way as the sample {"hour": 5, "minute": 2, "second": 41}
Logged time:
{"hour": 4, "minute": 1, "second": 32}
